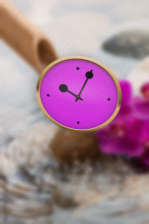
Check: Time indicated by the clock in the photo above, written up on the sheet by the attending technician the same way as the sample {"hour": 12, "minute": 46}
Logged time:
{"hour": 10, "minute": 4}
